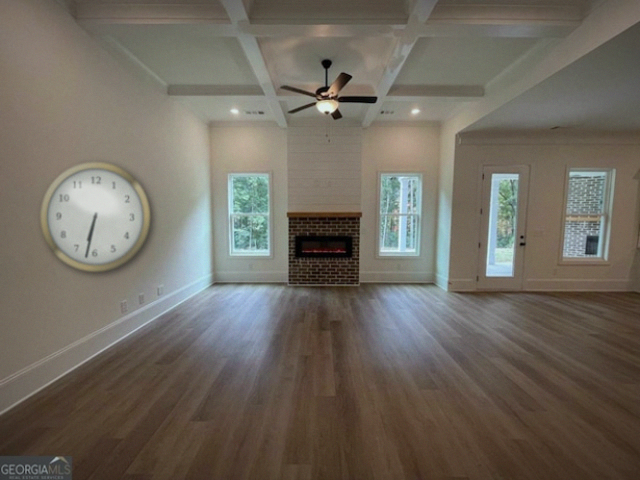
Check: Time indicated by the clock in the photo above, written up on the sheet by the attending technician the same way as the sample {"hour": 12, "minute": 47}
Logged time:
{"hour": 6, "minute": 32}
